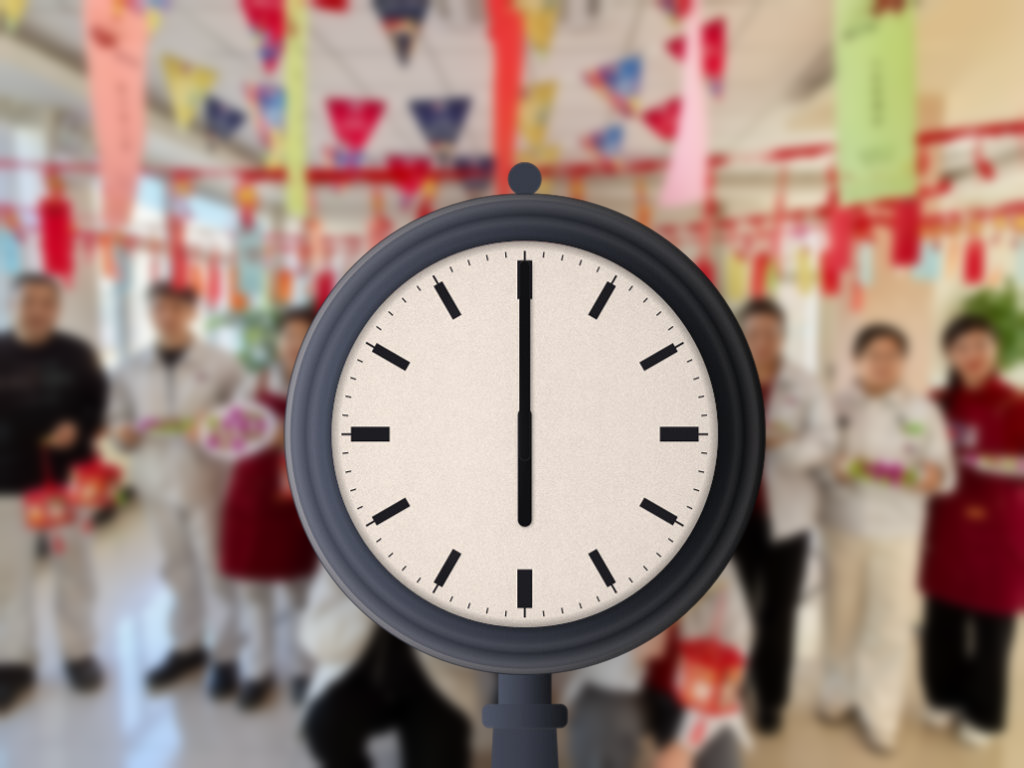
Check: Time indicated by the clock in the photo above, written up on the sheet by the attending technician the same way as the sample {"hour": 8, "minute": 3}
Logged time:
{"hour": 6, "minute": 0}
